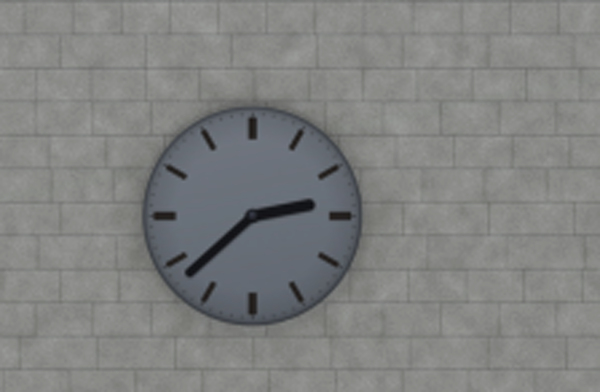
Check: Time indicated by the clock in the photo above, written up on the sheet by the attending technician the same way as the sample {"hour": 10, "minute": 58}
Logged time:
{"hour": 2, "minute": 38}
